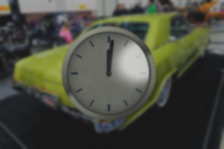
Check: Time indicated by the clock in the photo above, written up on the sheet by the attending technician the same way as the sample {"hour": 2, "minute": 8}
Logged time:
{"hour": 12, "minute": 1}
